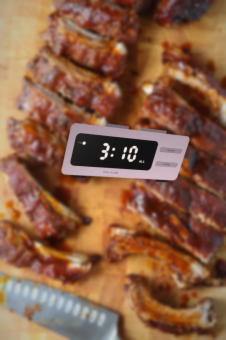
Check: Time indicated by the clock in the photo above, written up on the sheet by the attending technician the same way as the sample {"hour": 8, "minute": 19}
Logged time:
{"hour": 3, "minute": 10}
